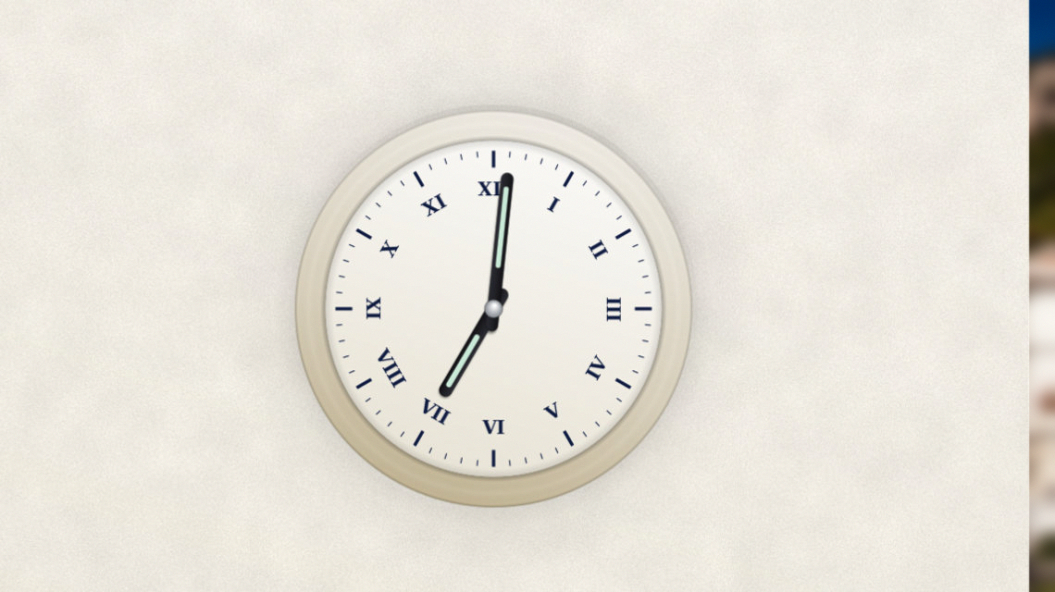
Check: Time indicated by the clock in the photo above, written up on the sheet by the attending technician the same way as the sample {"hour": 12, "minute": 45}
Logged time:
{"hour": 7, "minute": 1}
